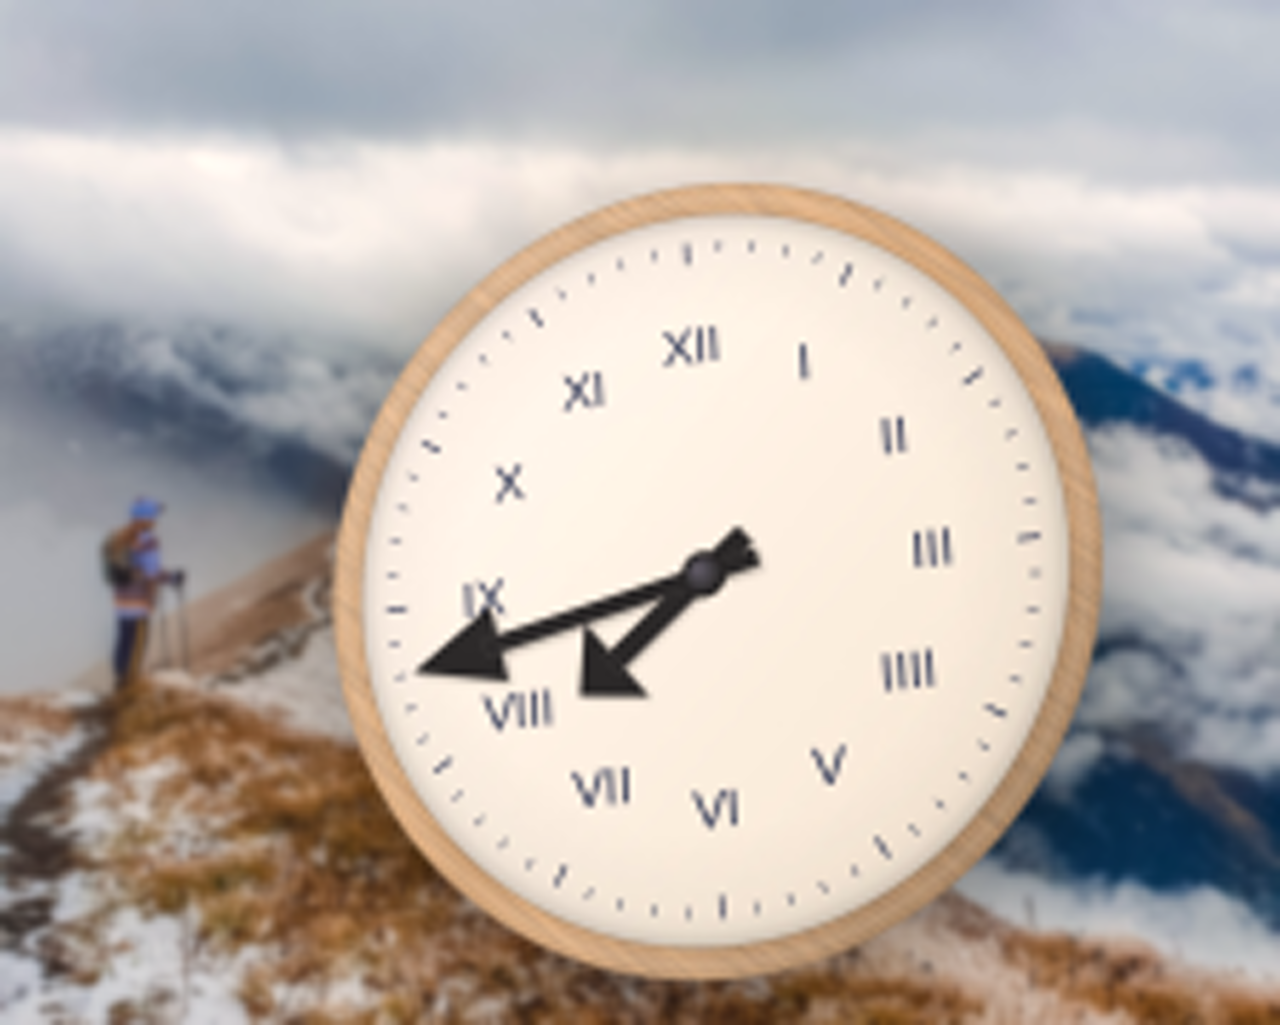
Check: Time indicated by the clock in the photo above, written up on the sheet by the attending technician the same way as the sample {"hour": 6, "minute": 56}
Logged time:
{"hour": 7, "minute": 43}
